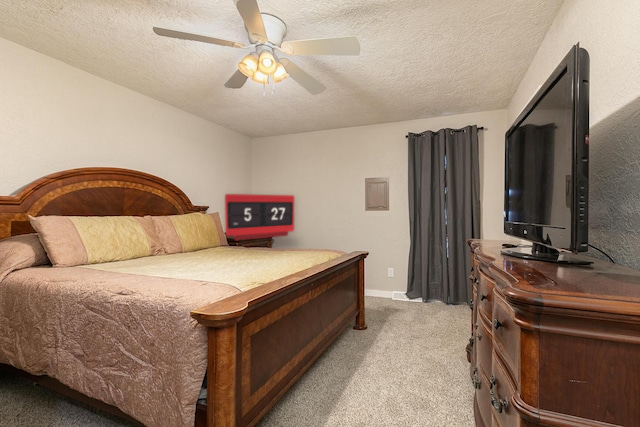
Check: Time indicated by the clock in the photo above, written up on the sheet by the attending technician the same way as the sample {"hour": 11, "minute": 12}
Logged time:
{"hour": 5, "minute": 27}
